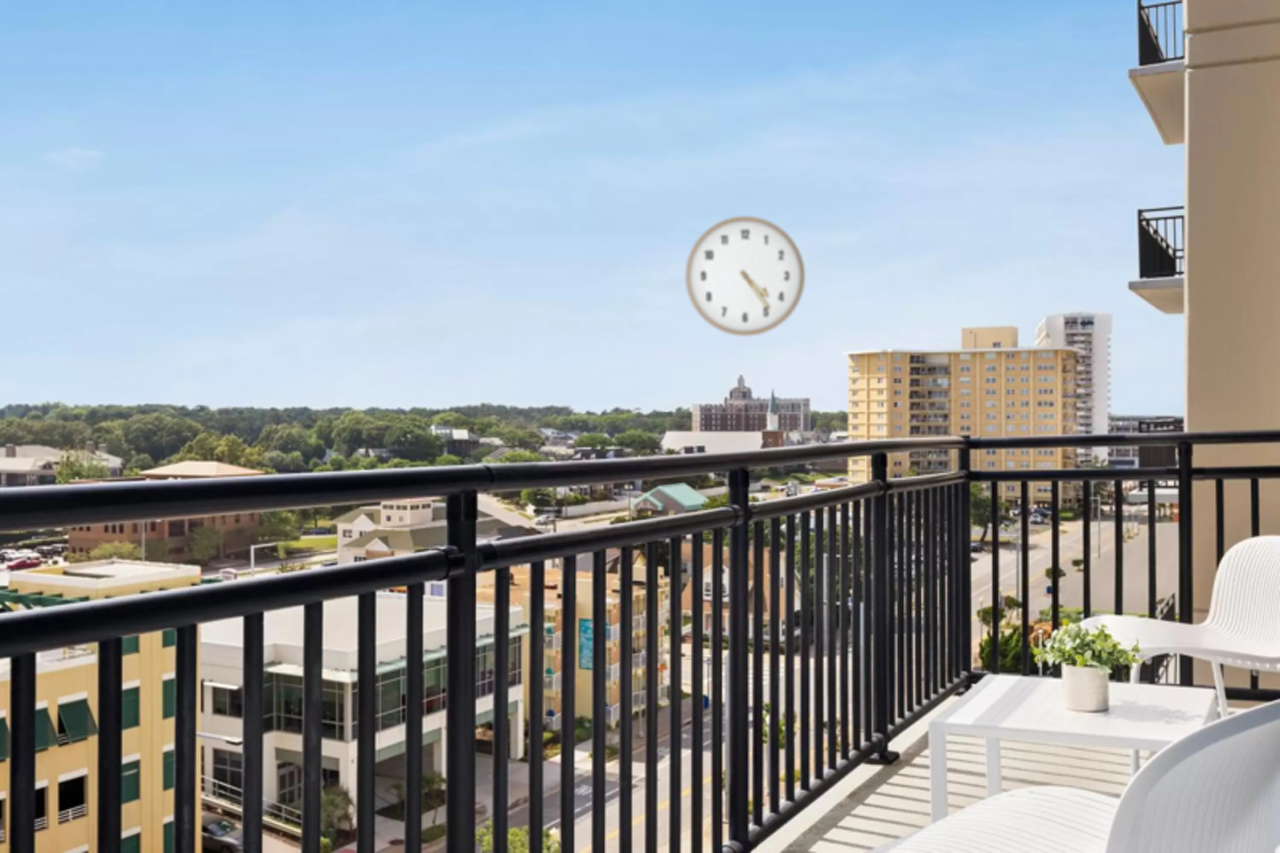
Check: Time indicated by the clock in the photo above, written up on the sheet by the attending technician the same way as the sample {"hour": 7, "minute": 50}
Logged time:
{"hour": 4, "minute": 24}
